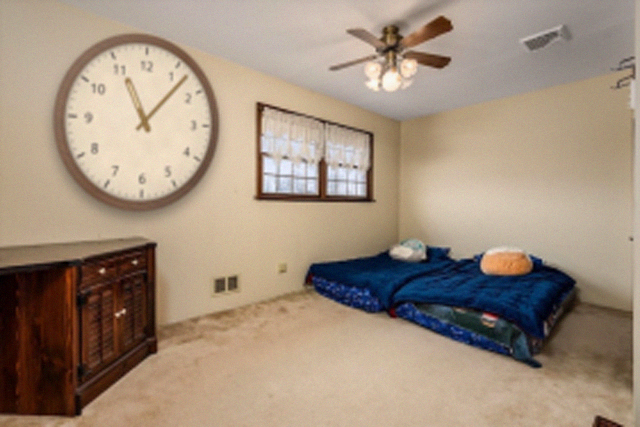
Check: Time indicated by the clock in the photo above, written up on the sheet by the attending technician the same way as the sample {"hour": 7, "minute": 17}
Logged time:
{"hour": 11, "minute": 7}
